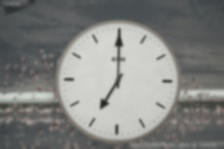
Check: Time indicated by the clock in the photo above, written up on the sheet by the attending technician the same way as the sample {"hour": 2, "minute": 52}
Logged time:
{"hour": 7, "minute": 0}
